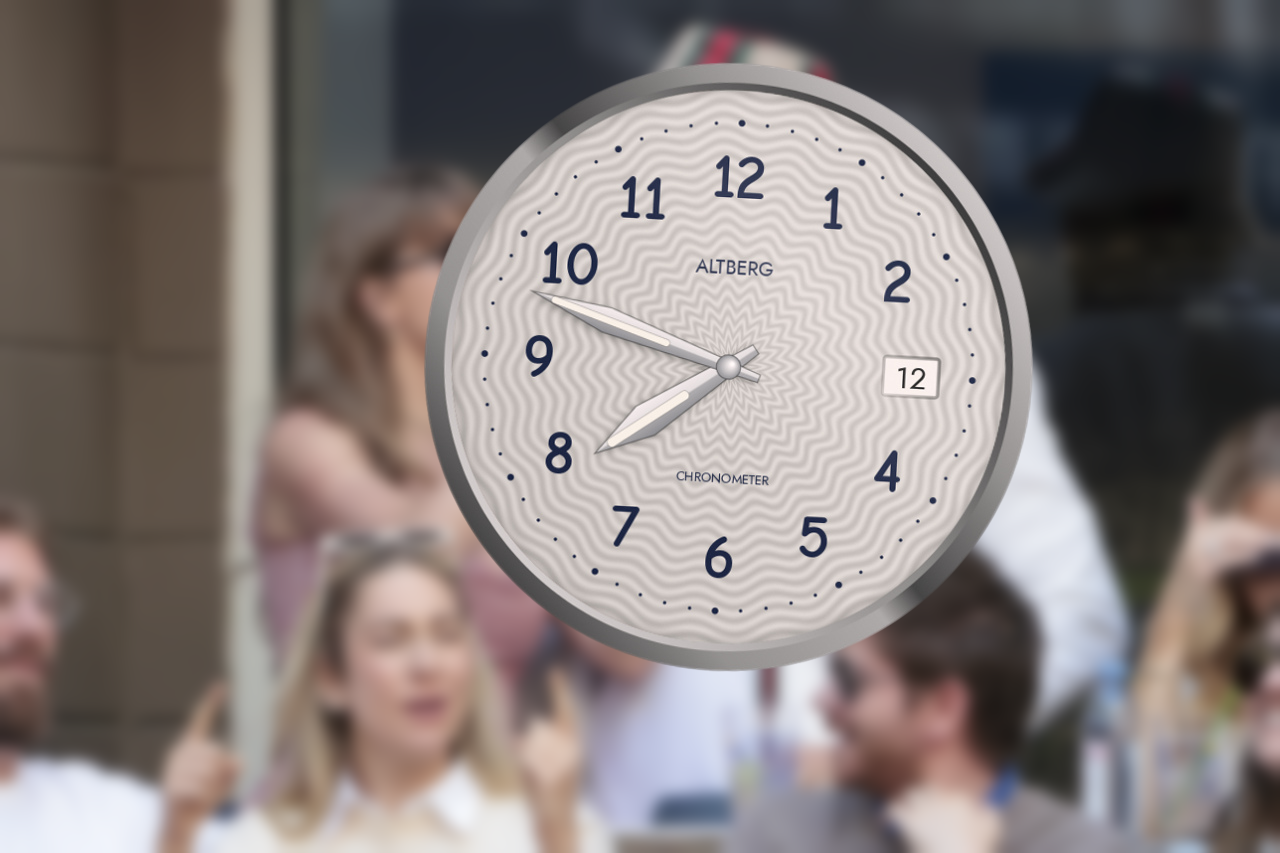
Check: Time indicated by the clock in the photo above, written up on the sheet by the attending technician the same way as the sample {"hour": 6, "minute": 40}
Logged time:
{"hour": 7, "minute": 48}
